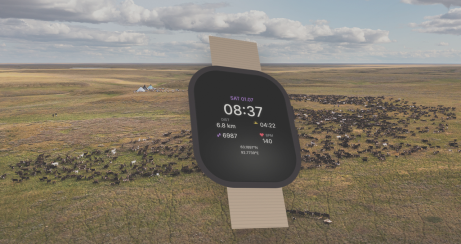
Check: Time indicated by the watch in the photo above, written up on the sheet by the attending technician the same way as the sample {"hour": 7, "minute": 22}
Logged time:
{"hour": 8, "minute": 37}
